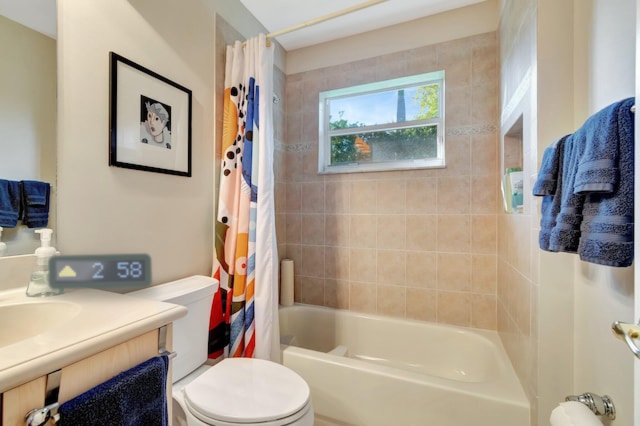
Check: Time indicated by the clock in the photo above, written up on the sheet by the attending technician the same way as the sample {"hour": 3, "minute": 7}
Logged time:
{"hour": 2, "minute": 58}
